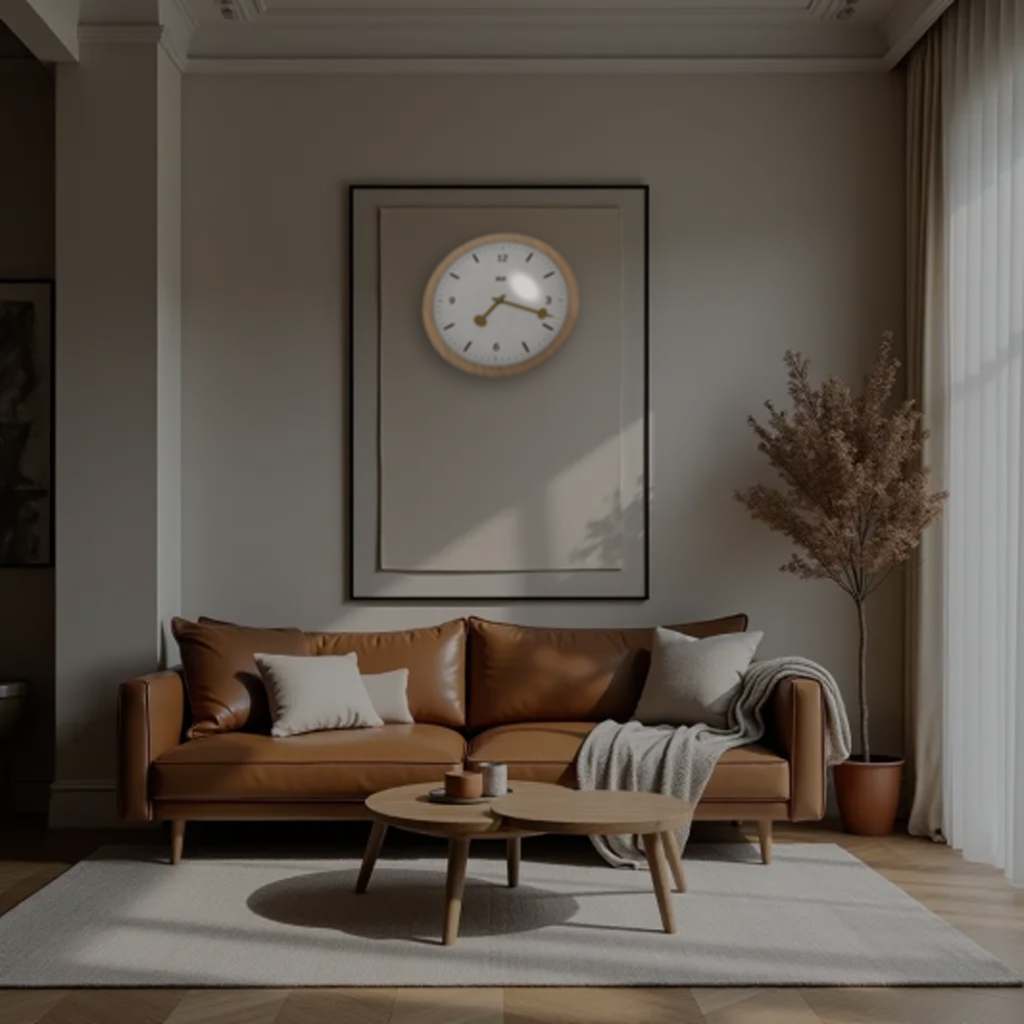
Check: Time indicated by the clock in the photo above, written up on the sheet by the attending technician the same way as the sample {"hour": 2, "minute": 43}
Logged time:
{"hour": 7, "minute": 18}
